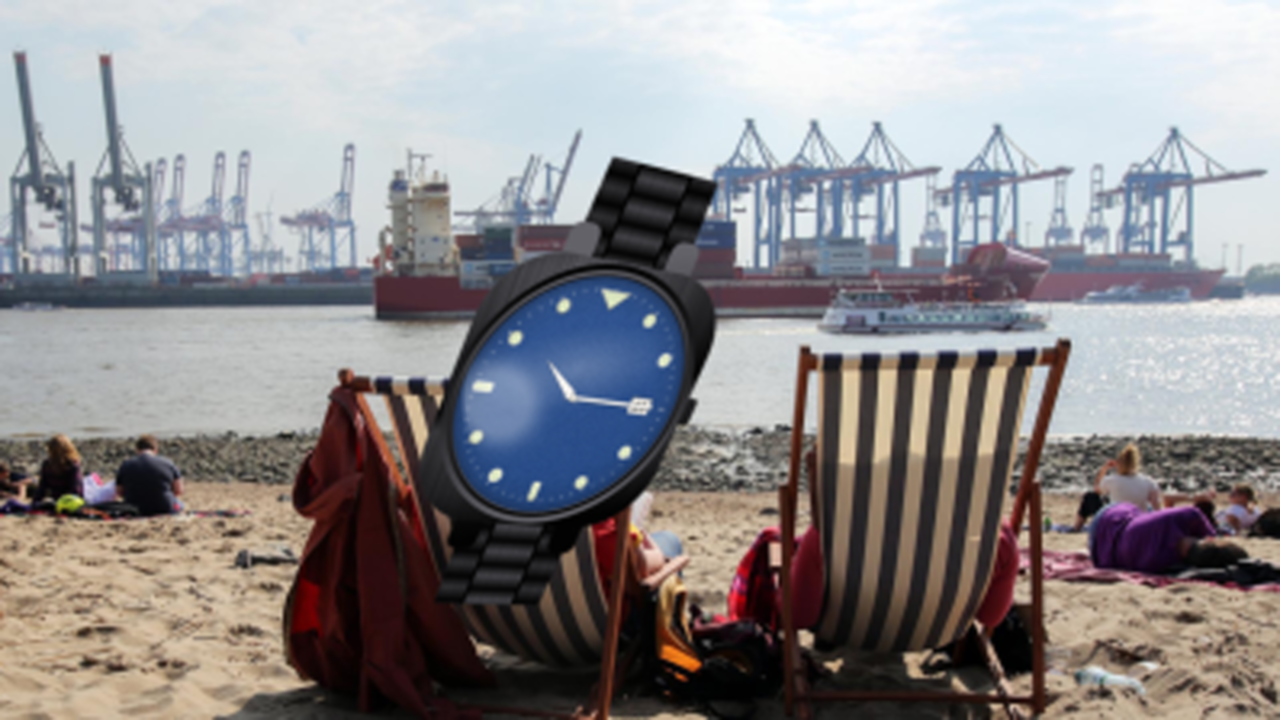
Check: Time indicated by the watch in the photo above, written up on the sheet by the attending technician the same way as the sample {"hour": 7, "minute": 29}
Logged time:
{"hour": 10, "minute": 15}
